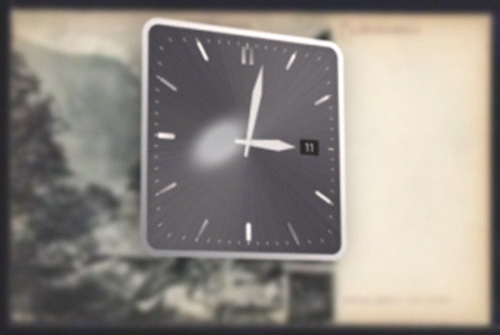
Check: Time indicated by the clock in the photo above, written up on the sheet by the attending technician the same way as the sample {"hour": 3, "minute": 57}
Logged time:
{"hour": 3, "minute": 2}
